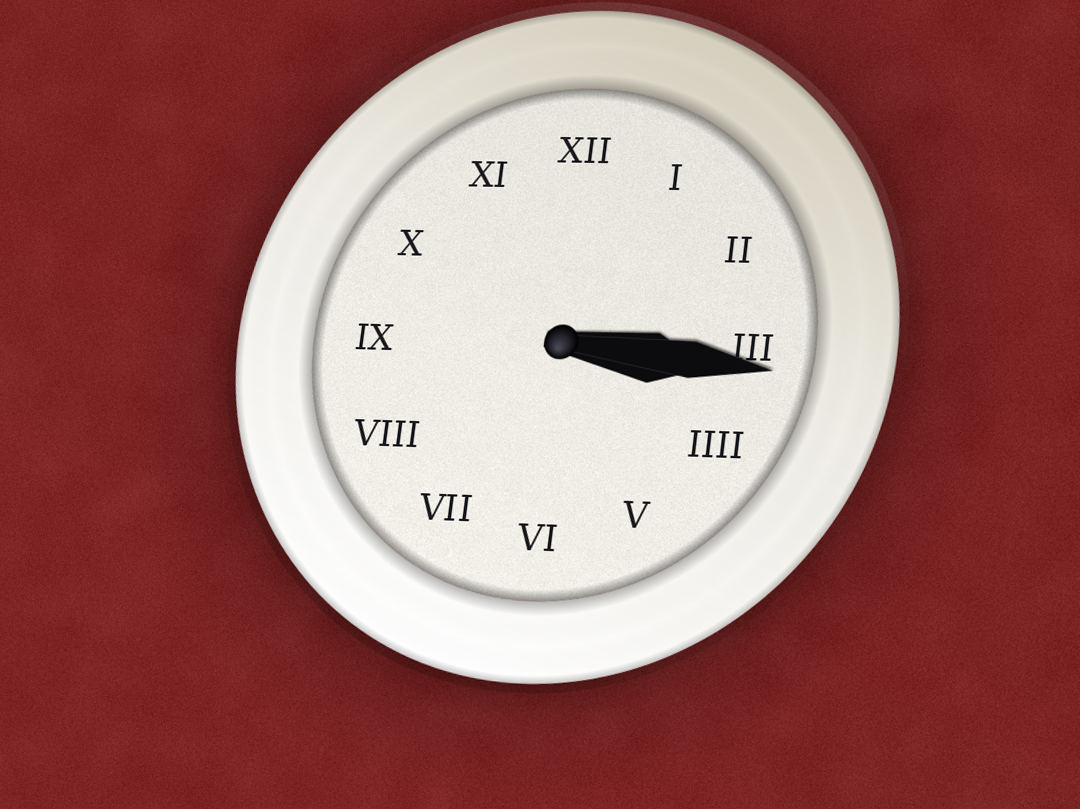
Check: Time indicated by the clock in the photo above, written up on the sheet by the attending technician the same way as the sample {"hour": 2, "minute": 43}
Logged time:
{"hour": 3, "minute": 16}
